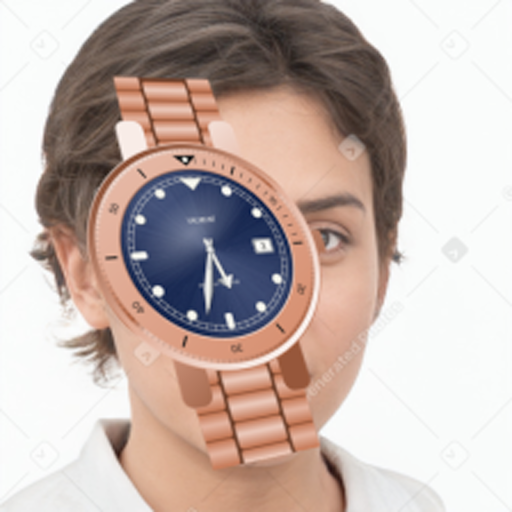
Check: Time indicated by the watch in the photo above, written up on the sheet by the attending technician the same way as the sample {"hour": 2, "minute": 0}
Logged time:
{"hour": 5, "minute": 33}
